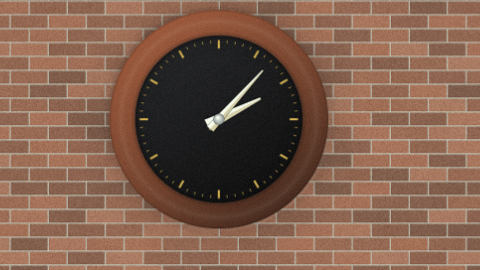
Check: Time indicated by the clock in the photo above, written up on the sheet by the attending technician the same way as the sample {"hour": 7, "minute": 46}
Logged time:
{"hour": 2, "minute": 7}
